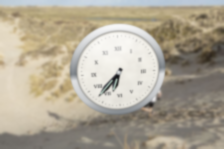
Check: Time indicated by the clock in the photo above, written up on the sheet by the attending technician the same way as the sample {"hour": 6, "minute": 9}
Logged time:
{"hour": 6, "minute": 37}
